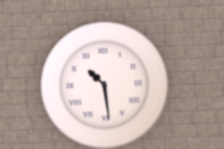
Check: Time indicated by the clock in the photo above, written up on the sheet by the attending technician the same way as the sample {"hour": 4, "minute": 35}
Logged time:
{"hour": 10, "minute": 29}
